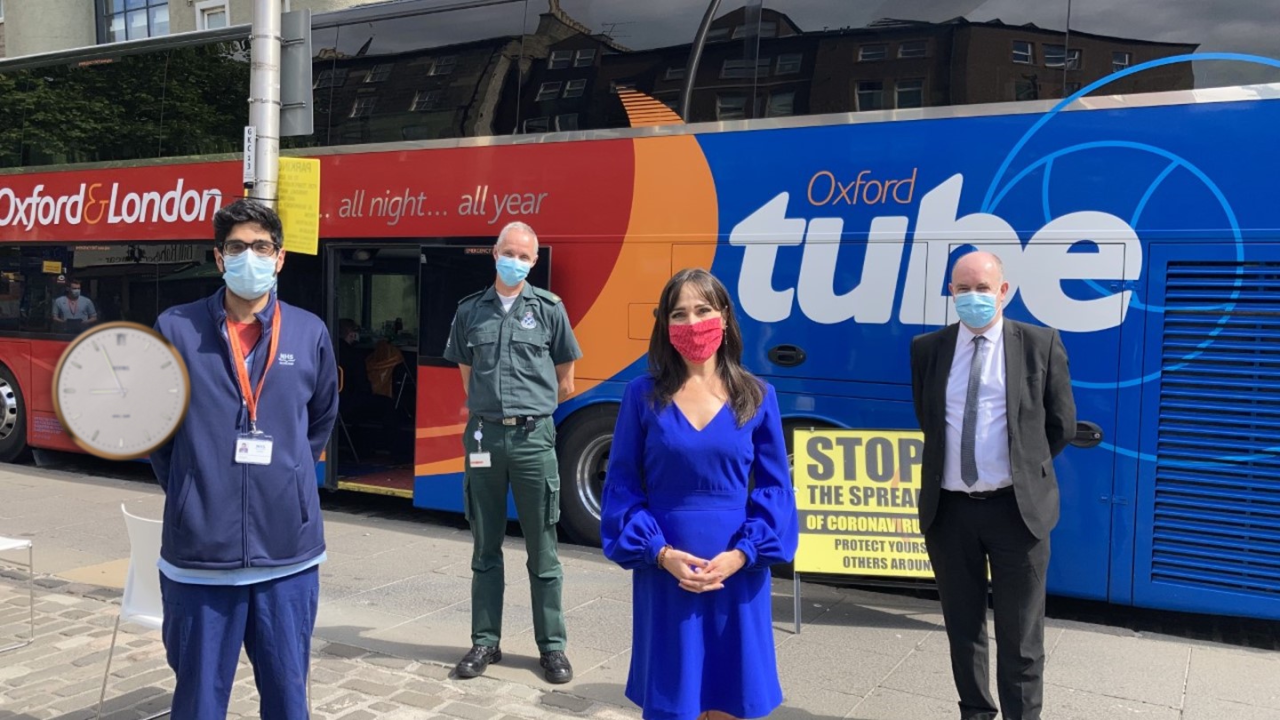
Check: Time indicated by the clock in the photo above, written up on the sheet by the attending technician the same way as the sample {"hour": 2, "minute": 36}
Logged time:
{"hour": 8, "minute": 56}
